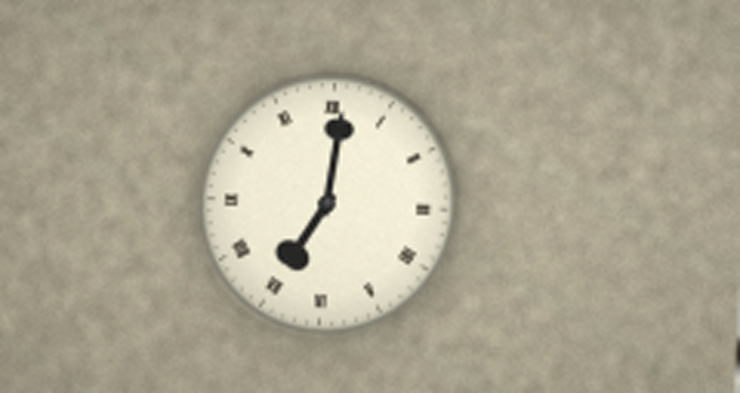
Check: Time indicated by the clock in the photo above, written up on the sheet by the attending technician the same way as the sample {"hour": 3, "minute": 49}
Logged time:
{"hour": 7, "minute": 1}
